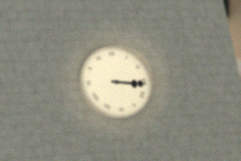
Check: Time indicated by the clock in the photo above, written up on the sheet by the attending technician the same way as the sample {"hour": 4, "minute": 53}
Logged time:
{"hour": 3, "minute": 16}
